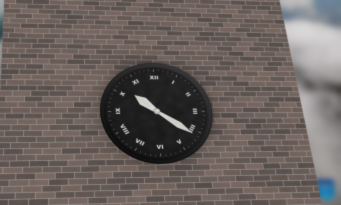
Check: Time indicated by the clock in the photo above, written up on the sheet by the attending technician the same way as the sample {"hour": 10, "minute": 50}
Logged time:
{"hour": 10, "minute": 21}
